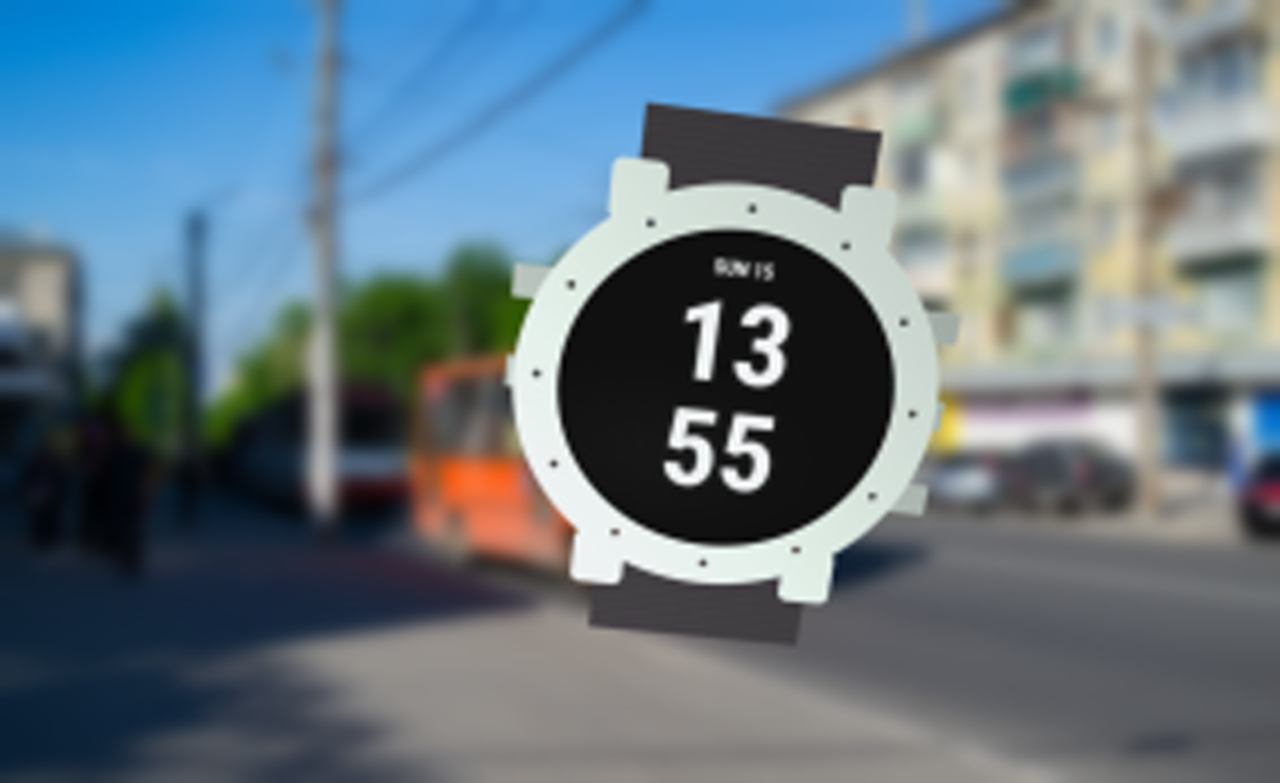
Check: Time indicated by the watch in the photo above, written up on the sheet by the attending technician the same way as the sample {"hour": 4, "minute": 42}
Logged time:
{"hour": 13, "minute": 55}
